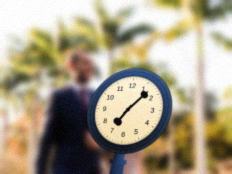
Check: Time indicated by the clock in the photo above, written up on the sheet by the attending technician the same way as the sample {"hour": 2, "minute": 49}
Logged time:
{"hour": 7, "minute": 7}
